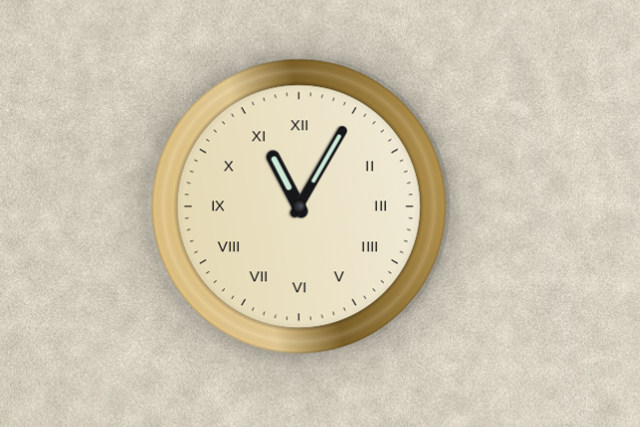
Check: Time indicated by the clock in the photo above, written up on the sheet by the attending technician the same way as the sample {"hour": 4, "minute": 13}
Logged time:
{"hour": 11, "minute": 5}
